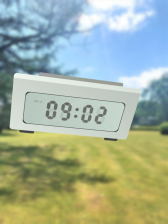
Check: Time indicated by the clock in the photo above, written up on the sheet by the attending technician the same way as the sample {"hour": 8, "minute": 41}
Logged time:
{"hour": 9, "minute": 2}
